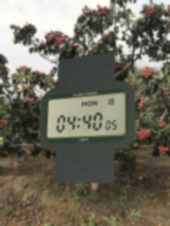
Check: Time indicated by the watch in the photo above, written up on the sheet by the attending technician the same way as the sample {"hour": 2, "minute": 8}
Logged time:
{"hour": 4, "minute": 40}
